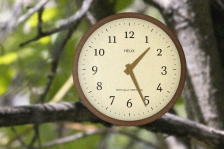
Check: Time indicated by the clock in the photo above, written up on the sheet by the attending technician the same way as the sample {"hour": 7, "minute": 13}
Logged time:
{"hour": 1, "minute": 26}
